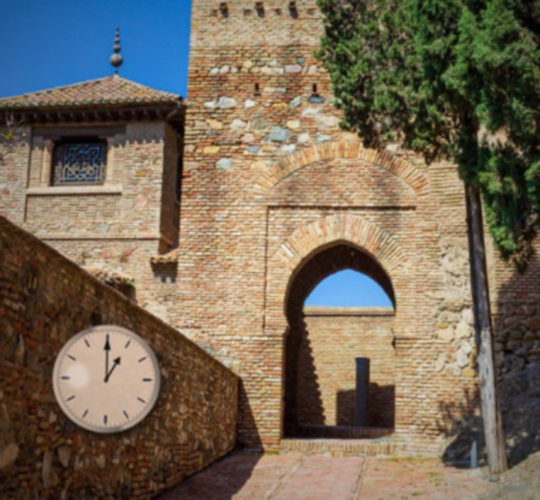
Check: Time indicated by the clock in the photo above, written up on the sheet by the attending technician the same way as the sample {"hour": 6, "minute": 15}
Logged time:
{"hour": 1, "minute": 0}
